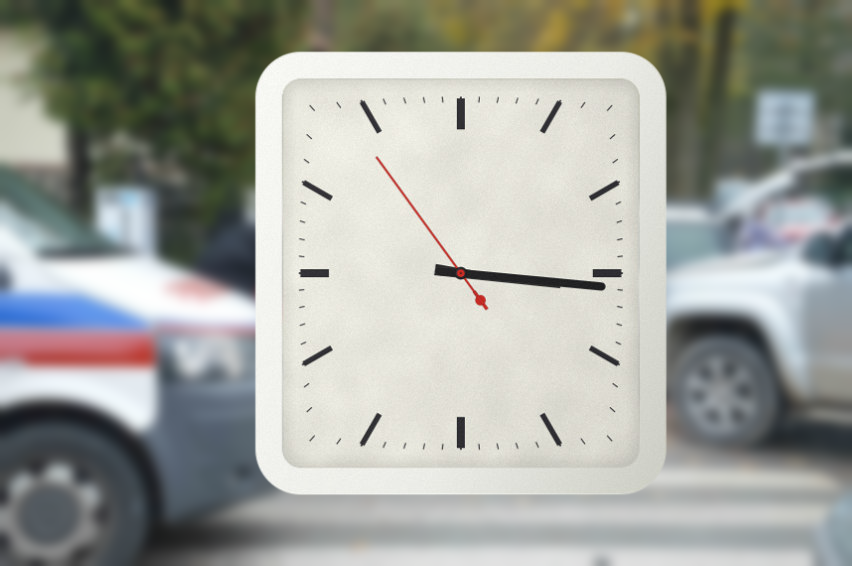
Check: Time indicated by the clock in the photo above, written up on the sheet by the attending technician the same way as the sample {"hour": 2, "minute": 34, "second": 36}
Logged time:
{"hour": 3, "minute": 15, "second": 54}
